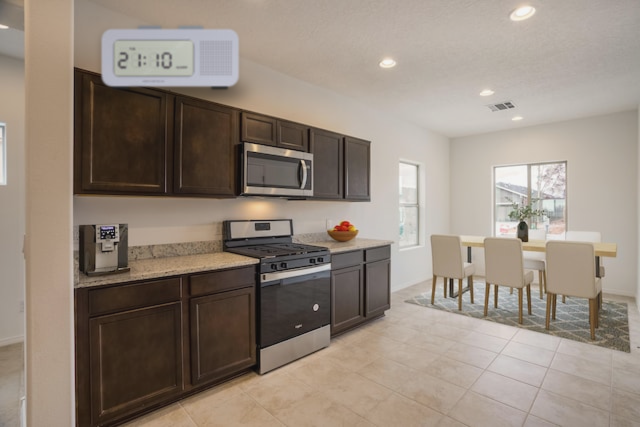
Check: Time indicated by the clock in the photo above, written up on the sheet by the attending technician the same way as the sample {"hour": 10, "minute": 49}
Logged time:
{"hour": 21, "minute": 10}
